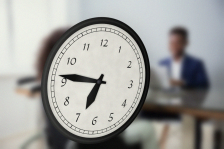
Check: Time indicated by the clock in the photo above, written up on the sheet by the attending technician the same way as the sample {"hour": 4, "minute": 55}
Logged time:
{"hour": 6, "minute": 46}
